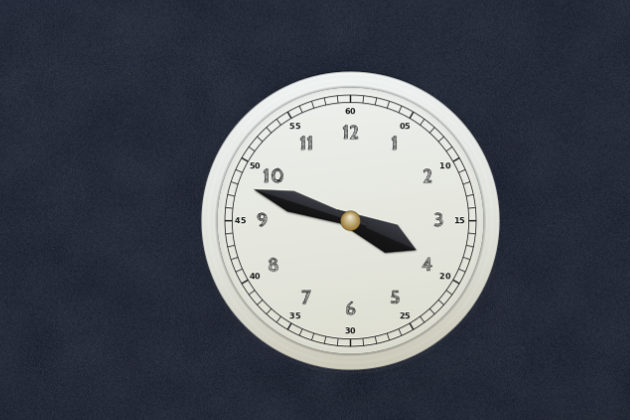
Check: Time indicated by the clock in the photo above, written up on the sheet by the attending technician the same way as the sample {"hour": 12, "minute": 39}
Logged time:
{"hour": 3, "minute": 48}
